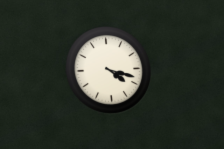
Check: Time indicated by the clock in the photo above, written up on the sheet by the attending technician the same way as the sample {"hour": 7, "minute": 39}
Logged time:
{"hour": 4, "minute": 18}
